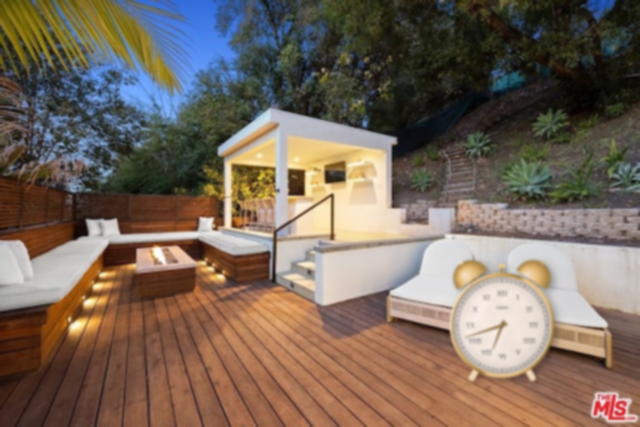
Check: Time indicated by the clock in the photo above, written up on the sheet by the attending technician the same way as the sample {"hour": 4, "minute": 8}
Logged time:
{"hour": 6, "minute": 42}
